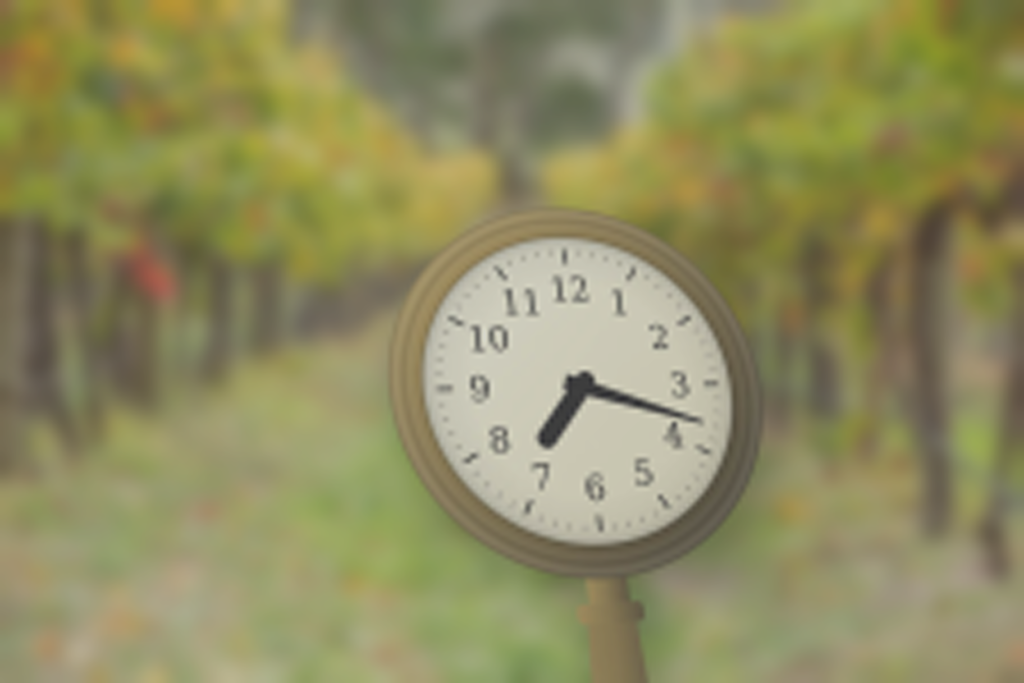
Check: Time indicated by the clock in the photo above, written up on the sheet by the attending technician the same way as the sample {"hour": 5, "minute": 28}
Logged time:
{"hour": 7, "minute": 18}
